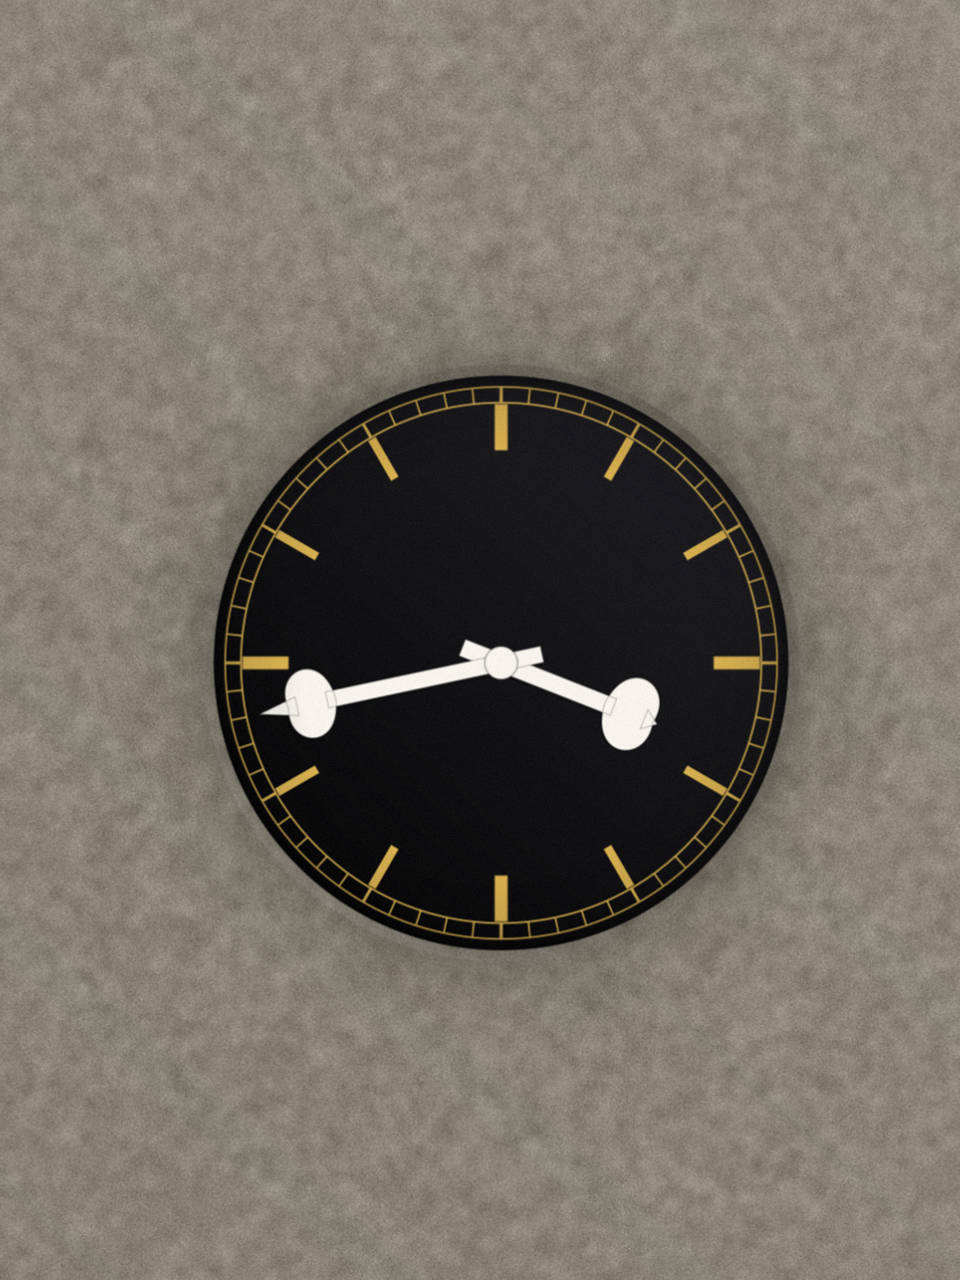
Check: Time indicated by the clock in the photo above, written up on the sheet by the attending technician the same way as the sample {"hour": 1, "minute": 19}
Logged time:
{"hour": 3, "minute": 43}
